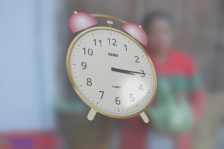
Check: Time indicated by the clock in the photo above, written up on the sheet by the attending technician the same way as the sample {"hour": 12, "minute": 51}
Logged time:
{"hour": 3, "minute": 15}
